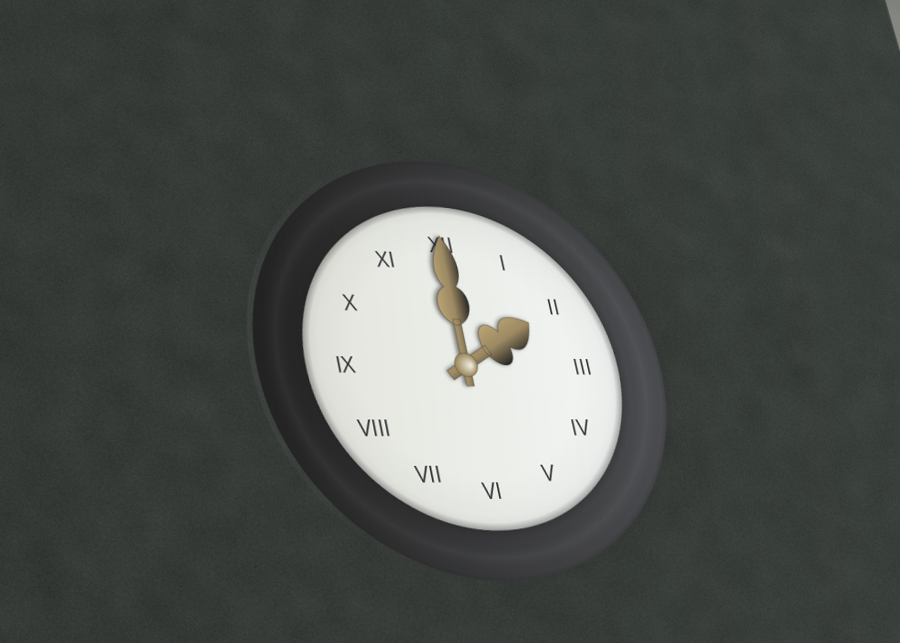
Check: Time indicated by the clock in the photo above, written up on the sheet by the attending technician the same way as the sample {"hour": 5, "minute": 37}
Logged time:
{"hour": 2, "minute": 0}
